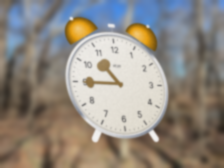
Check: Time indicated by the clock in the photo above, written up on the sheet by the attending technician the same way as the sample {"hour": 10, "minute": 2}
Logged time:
{"hour": 10, "minute": 45}
